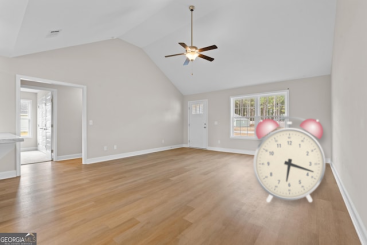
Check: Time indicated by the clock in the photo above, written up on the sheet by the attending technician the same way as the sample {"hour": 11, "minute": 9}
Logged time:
{"hour": 6, "minute": 18}
